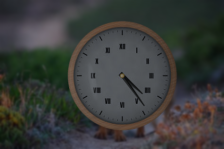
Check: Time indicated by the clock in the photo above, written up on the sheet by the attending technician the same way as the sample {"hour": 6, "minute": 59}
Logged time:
{"hour": 4, "minute": 24}
